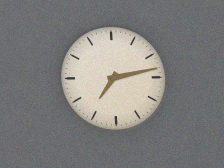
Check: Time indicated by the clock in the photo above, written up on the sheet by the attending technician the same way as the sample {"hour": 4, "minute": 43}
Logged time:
{"hour": 7, "minute": 13}
